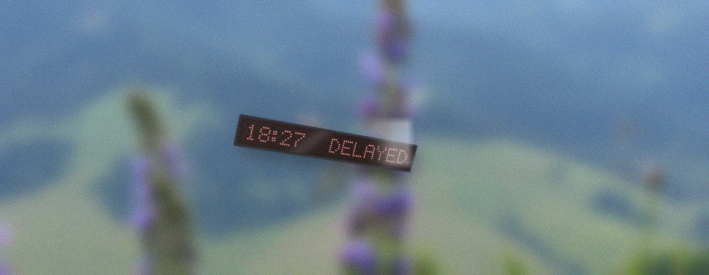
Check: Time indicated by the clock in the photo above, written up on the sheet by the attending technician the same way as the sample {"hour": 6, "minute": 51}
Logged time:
{"hour": 18, "minute": 27}
